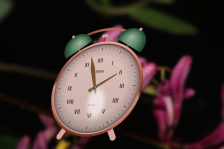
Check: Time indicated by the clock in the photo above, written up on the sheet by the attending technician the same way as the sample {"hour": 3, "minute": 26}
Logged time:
{"hour": 1, "minute": 57}
